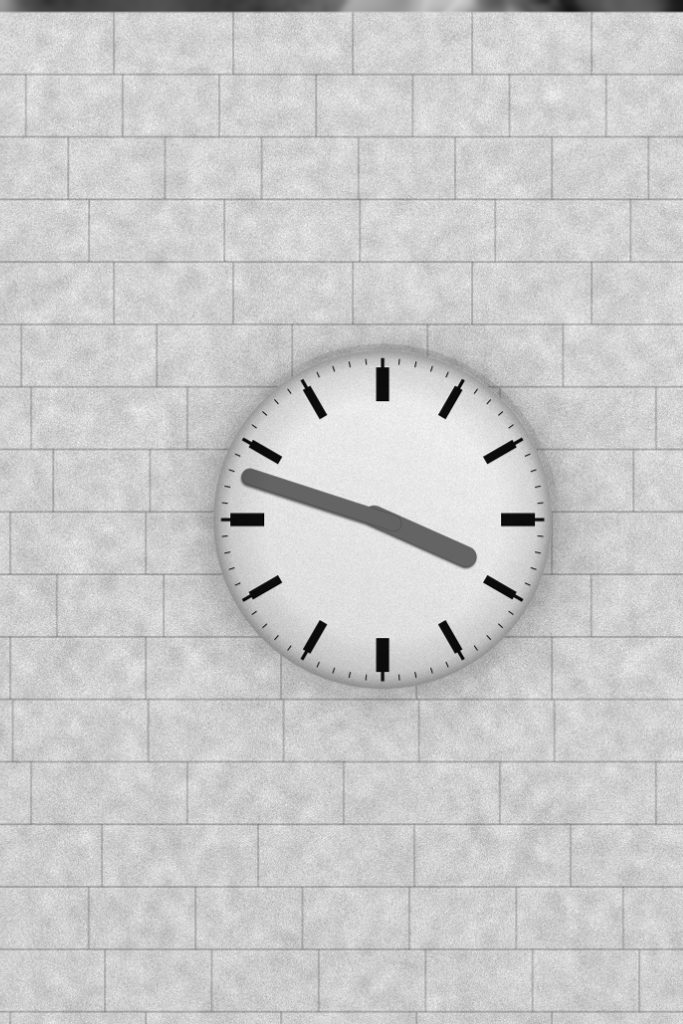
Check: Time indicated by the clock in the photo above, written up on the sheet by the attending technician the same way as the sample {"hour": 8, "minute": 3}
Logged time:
{"hour": 3, "minute": 48}
